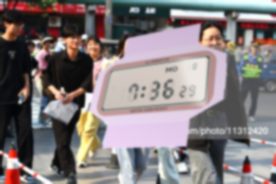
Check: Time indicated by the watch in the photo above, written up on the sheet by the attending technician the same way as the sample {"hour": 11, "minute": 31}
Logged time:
{"hour": 7, "minute": 36}
